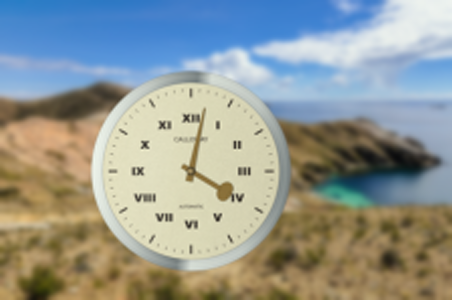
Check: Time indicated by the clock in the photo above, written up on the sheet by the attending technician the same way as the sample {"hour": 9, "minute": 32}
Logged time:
{"hour": 4, "minute": 2}
